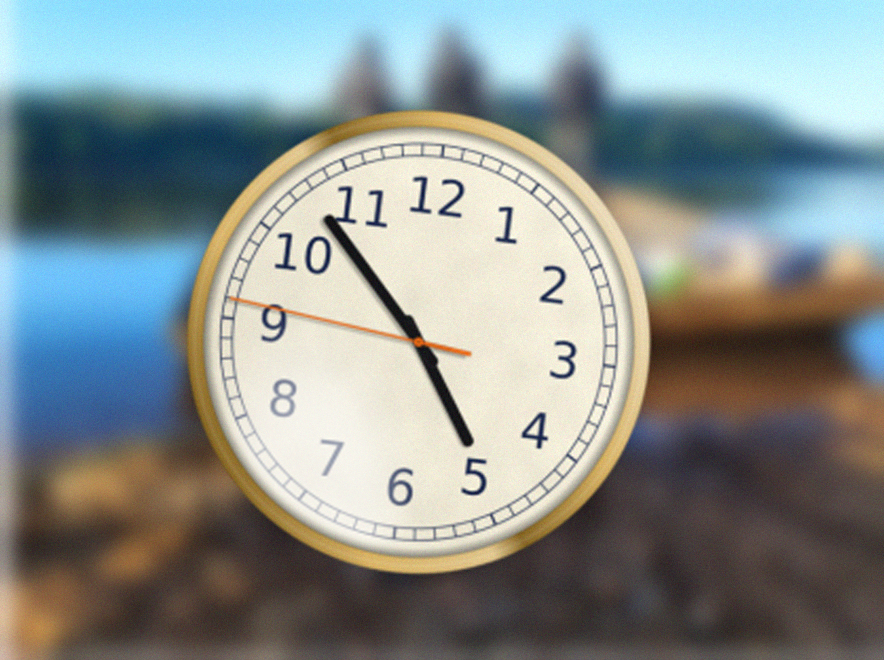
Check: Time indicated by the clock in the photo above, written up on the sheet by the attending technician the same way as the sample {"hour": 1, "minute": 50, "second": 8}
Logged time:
{"hour": 4, "minute": 52, "second": 46}
